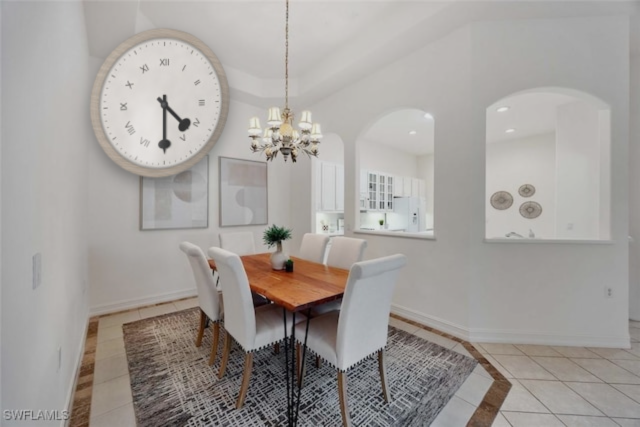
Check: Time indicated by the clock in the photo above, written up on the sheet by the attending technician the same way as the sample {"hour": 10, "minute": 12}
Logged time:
{"hour": 4, "minute": 30}
